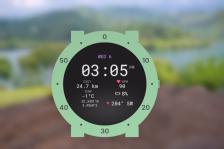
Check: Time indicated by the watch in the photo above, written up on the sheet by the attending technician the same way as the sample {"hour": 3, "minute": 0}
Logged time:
{"hour": 3, "minute": 5}
